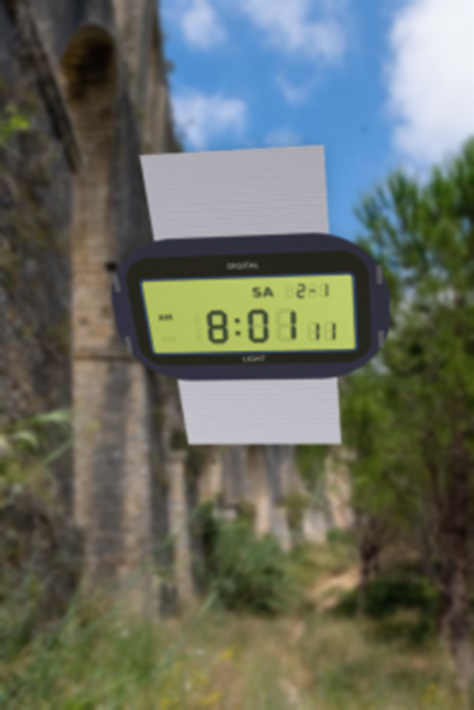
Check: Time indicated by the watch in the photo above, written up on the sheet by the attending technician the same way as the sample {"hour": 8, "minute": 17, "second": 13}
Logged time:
{"hour": 8, "minute": 1, "second": 11}
